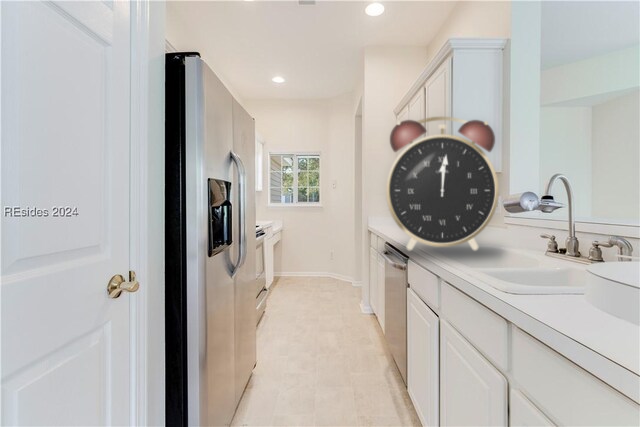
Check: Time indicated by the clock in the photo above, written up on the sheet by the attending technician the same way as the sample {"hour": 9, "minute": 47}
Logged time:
{"hour": 12, "minute": 1}
